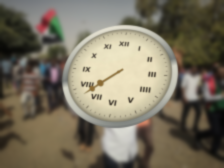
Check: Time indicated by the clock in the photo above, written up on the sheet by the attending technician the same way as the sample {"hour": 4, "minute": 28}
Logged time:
{"hour": 7, "minute": 38}
